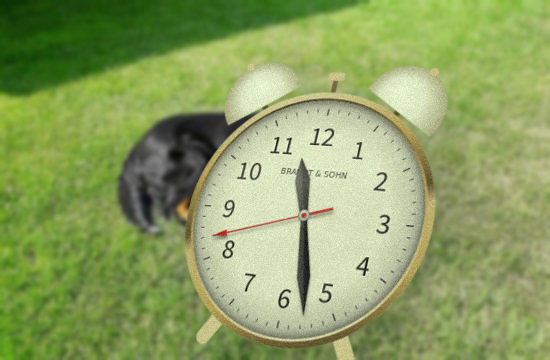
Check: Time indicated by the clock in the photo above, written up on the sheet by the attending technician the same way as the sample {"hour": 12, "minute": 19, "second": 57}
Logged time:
{"hour": 11, "minute": 27, "second": 42}
